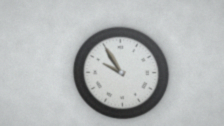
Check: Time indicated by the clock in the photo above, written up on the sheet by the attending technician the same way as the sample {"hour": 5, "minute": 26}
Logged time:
{"hour": 9, "minute": 55}
